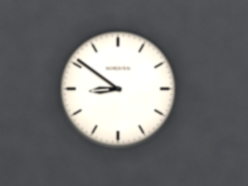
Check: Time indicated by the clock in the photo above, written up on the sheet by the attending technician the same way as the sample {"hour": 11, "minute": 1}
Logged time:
{"hour": 8, "minute": 51}
